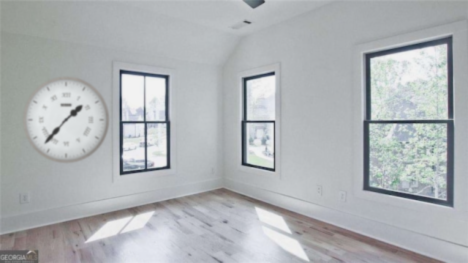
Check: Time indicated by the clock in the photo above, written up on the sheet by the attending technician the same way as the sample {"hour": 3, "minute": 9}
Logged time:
{"hour": 1, "minute": 37}
